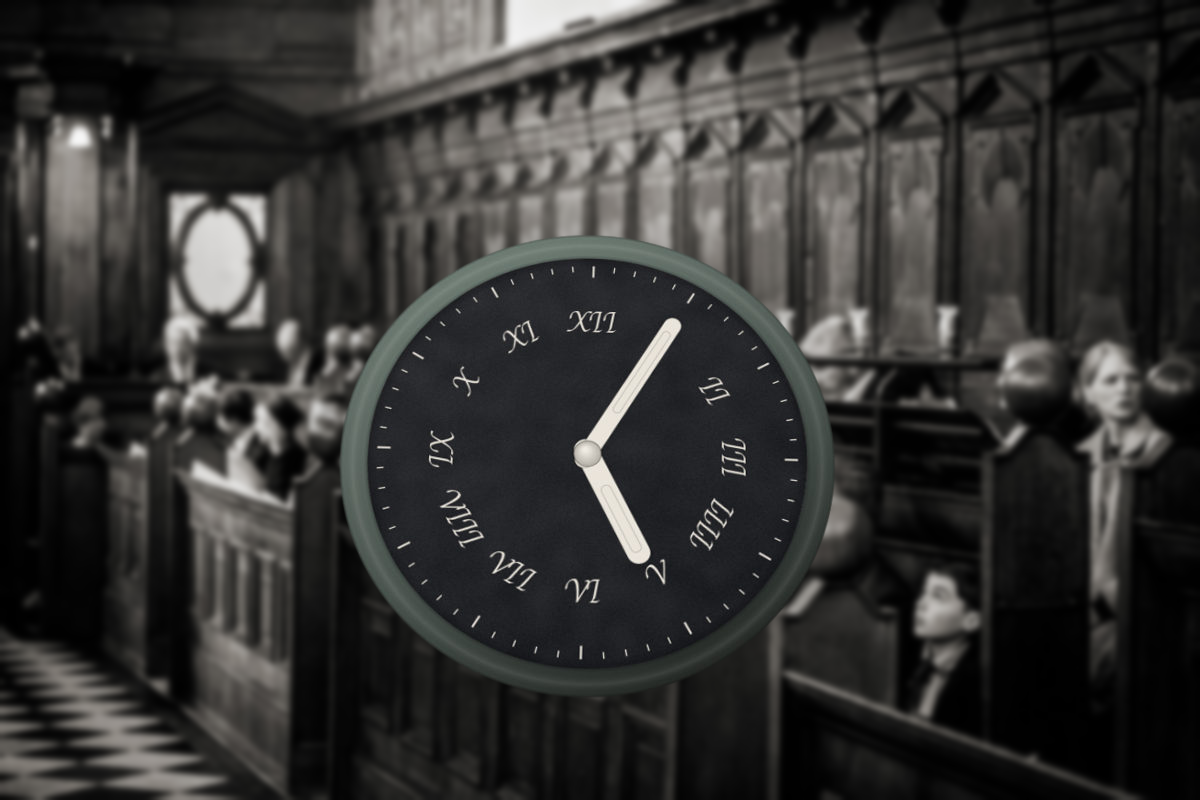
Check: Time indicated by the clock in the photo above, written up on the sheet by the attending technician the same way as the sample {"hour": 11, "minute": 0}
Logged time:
{"hour": 5, "minute": 5}
